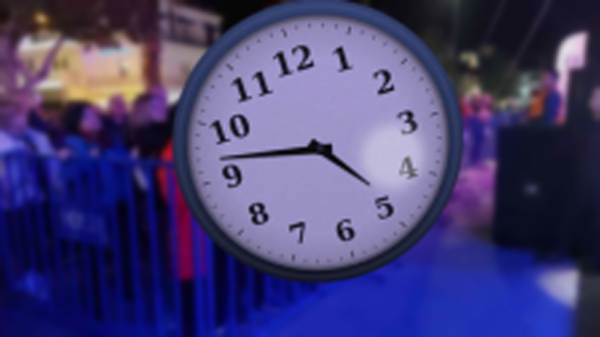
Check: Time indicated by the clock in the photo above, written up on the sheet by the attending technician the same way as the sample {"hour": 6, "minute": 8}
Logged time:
{"hour": 4, "minute": 47}
